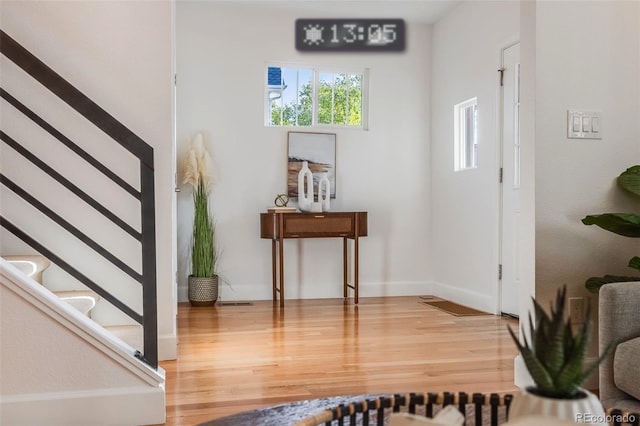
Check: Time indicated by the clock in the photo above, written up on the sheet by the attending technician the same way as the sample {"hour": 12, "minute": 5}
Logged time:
{"hour": 13, "minute": 5}
